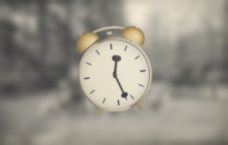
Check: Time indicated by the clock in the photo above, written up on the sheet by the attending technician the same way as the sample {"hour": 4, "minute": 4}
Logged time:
{"hour": 12, "minute": 27}
